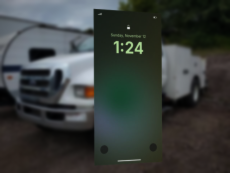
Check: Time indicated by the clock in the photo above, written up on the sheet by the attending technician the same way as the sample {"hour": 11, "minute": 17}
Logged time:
{"hour": 1, "minute": 24}
